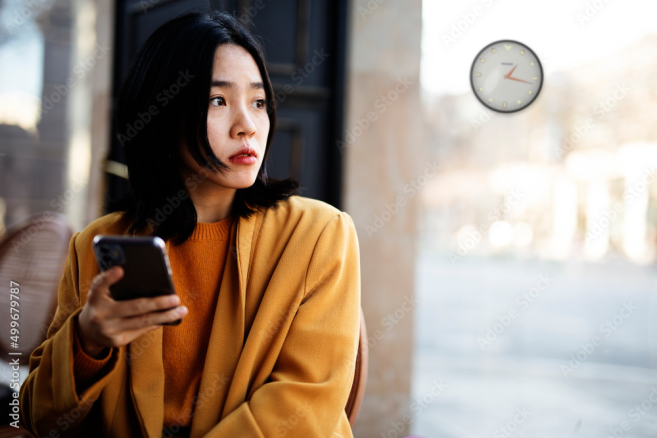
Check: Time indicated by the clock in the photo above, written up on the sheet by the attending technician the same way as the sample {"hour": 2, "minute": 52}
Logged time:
{"hour": 1, "minute": 17}
